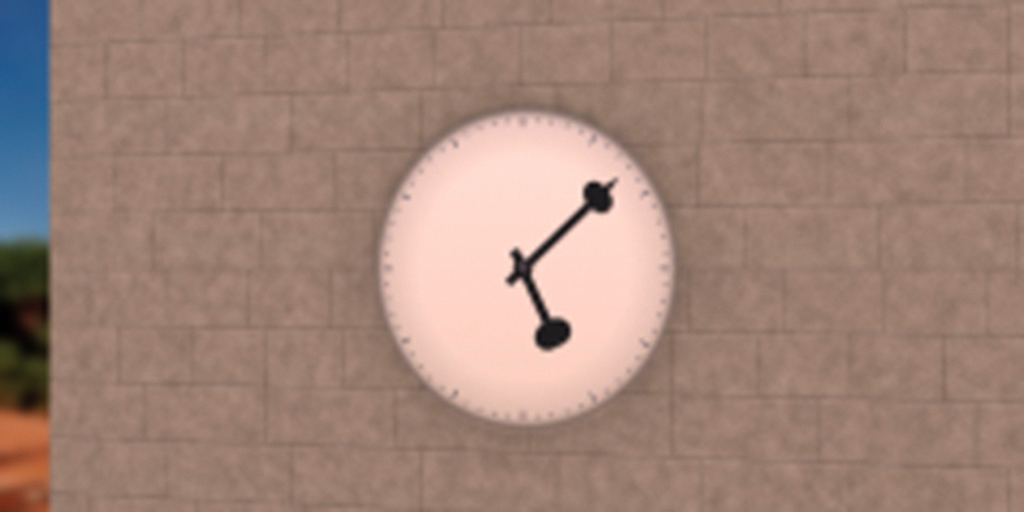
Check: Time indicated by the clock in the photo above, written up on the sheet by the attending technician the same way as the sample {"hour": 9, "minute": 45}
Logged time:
{"hour": 5, "minute": 8}
